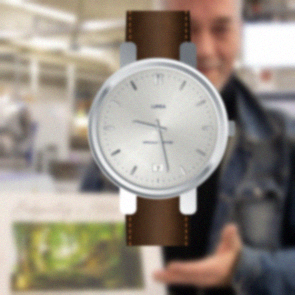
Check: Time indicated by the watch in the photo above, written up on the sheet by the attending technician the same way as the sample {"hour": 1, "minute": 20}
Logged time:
{"hour": 9, "minute": 28}
